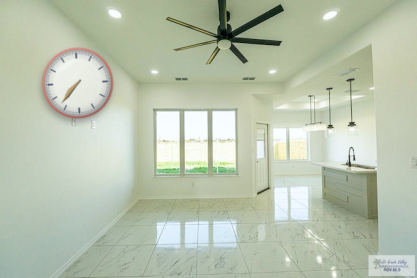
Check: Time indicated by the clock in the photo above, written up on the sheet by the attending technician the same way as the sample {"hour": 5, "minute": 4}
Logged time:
{"hour": 7, "minute": 37}
